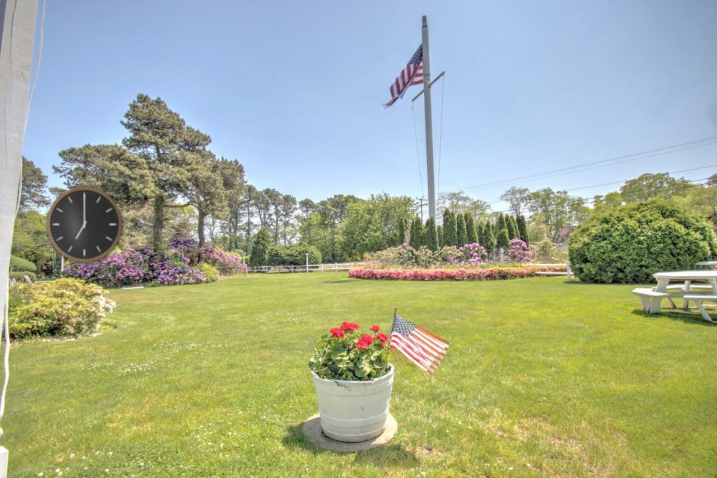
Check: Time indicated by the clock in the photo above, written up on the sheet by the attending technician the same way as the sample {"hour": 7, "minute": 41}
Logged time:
{"hour": 7, "minute": 0}
